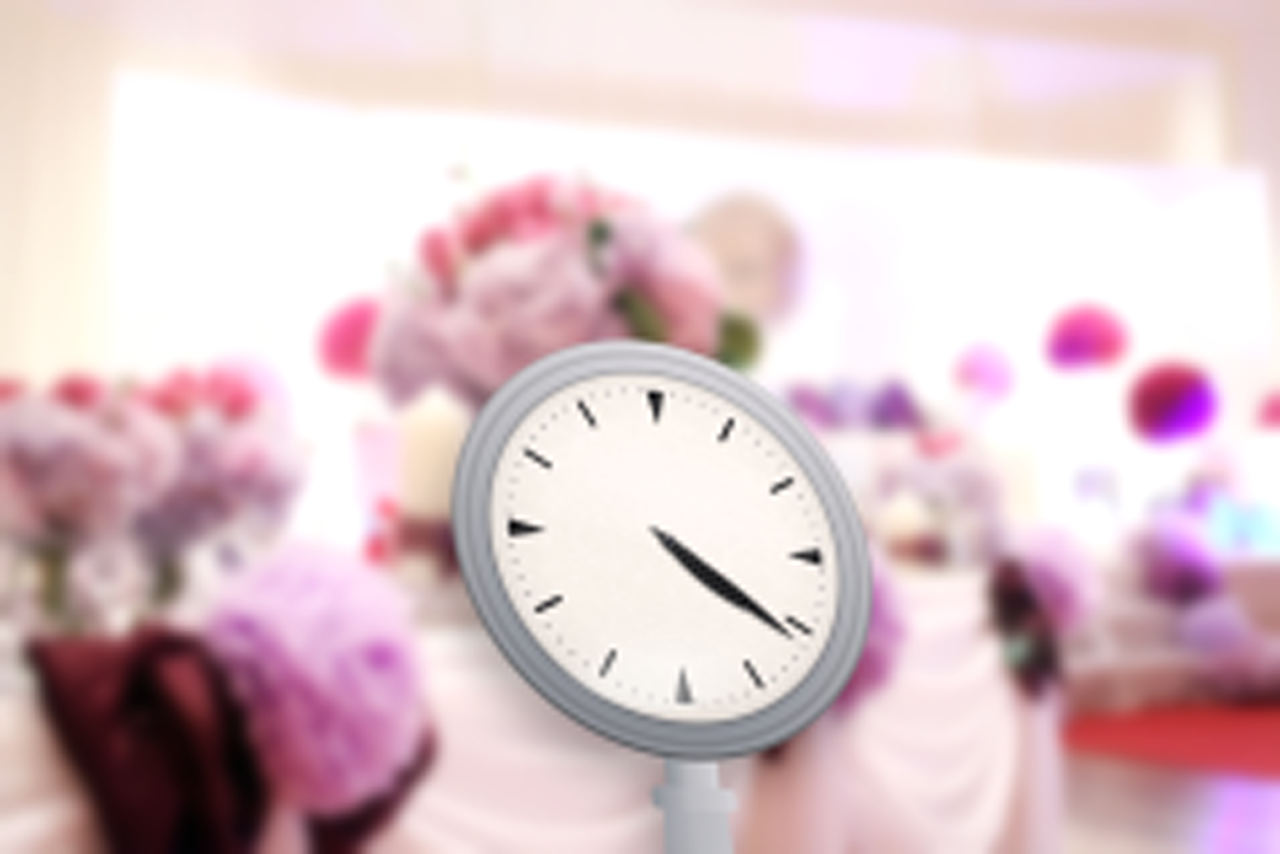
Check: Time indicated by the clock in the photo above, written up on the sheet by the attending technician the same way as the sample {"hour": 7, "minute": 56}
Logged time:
{"hour": 4, "minute": 21}
